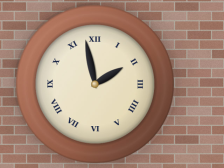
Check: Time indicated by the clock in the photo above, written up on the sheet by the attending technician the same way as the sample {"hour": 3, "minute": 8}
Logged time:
{"hour": 1, "minute": 58}
